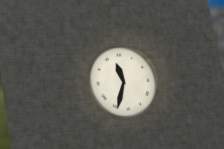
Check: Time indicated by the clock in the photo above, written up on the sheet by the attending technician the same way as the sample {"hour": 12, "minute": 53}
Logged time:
{"hour": 11, "minute": 34}
